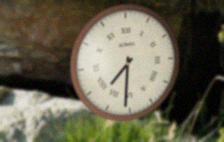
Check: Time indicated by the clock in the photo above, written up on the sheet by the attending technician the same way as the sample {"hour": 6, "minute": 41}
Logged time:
{"hour": 7, "minute": 31}
